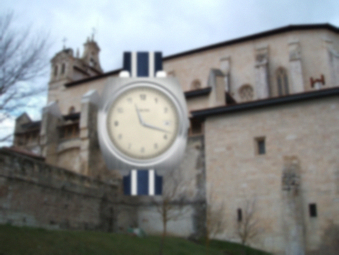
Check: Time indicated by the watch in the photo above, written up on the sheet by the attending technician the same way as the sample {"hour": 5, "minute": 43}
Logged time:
{"hour": 11, "minute": 18}
